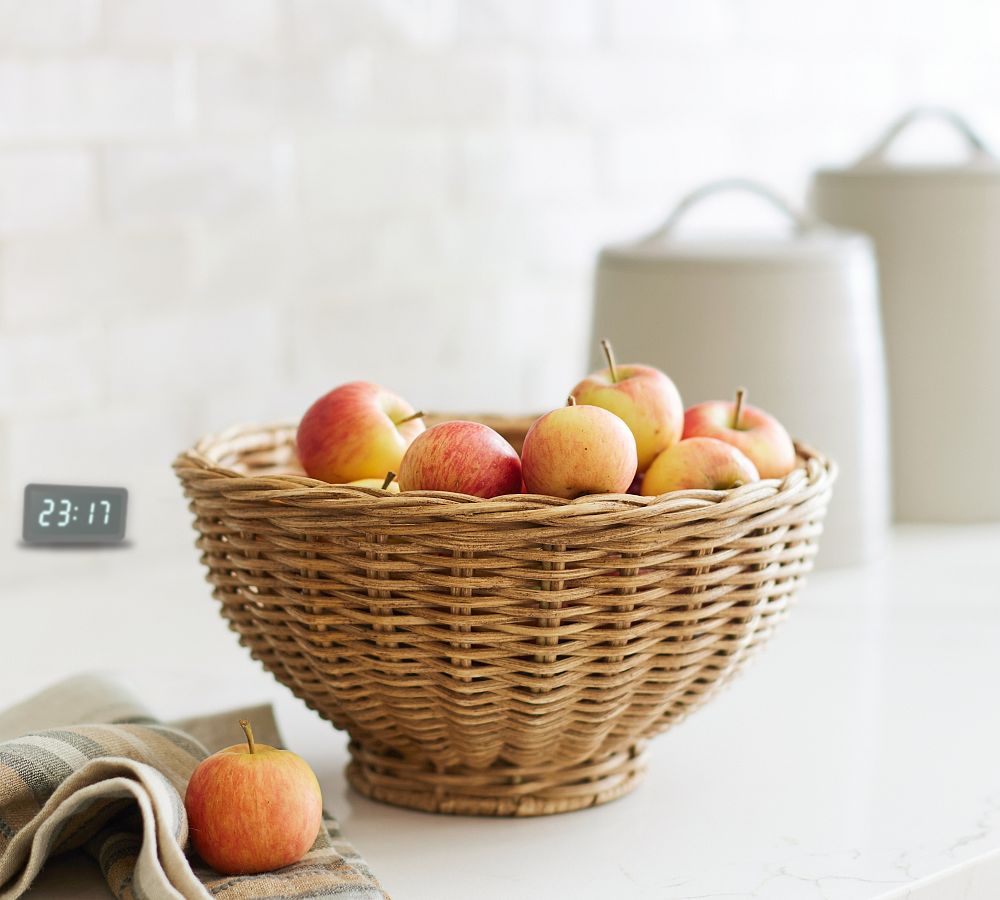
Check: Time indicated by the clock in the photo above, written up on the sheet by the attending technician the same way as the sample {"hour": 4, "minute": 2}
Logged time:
{"hour": 23, "minute": 17}
